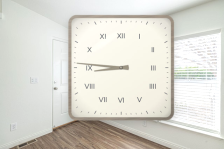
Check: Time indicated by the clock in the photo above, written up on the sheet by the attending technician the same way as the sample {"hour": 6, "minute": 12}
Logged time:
{"hour": 8, "minute": 46}
